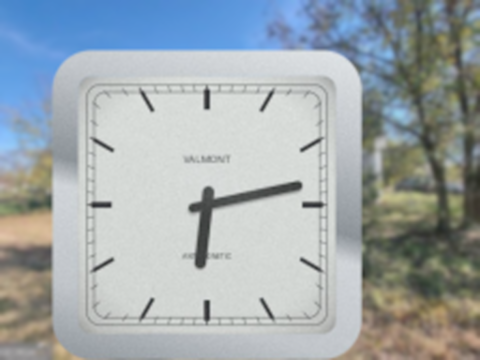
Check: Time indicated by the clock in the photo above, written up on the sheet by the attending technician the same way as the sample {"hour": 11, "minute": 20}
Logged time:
{"hour": 6, "minute": 13}
